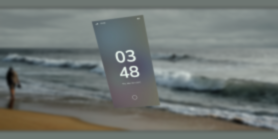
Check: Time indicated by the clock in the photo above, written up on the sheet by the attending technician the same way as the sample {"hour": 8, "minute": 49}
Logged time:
{"hour": 3, "minute": 48}
